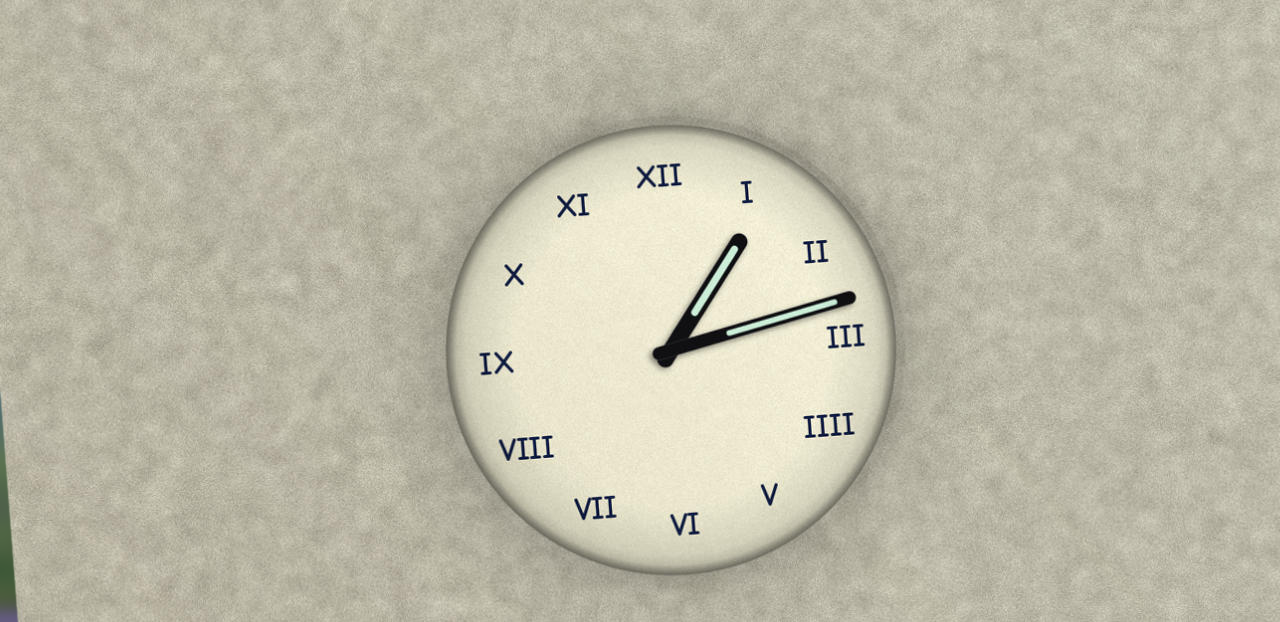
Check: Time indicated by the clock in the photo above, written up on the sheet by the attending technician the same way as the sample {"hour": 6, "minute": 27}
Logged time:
{"hour": 1, "minute": 13}
